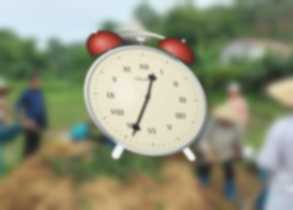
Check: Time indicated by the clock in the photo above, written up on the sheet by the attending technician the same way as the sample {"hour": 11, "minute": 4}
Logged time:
{"hour": 12, "minute": 34}
